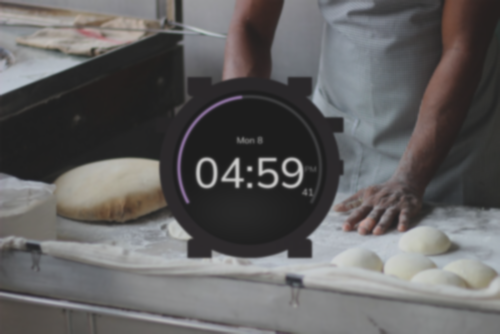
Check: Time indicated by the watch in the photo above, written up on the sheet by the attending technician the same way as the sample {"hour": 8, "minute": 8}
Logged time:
{"hour": 4, "minute": 59}
